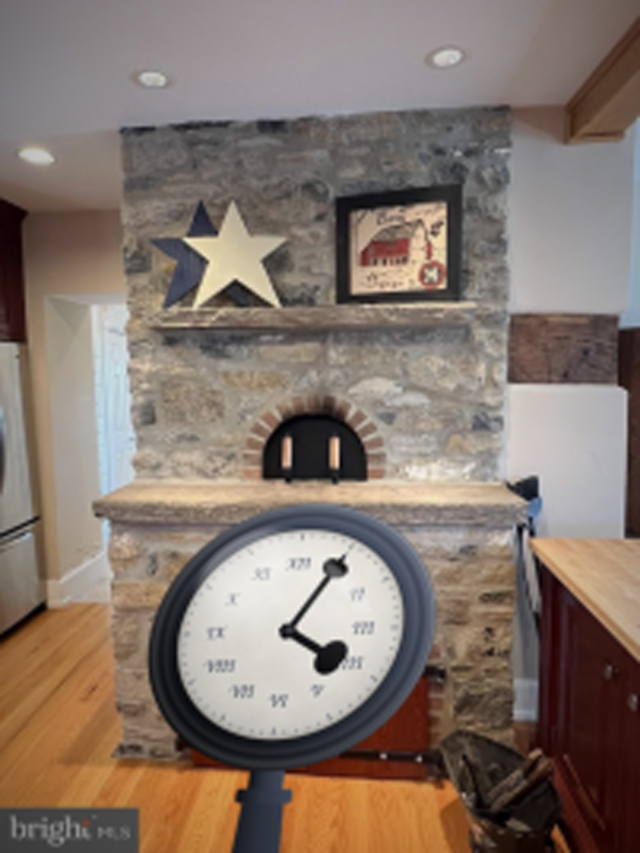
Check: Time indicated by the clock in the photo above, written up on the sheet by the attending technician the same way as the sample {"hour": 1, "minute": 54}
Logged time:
{"hour": 4, "minute": 5}
